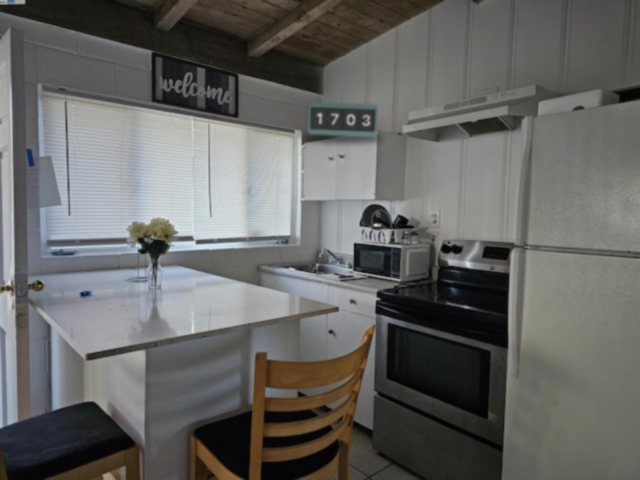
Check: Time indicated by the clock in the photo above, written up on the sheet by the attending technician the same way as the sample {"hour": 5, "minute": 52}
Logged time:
{"hour": 17, "minute": 3}
